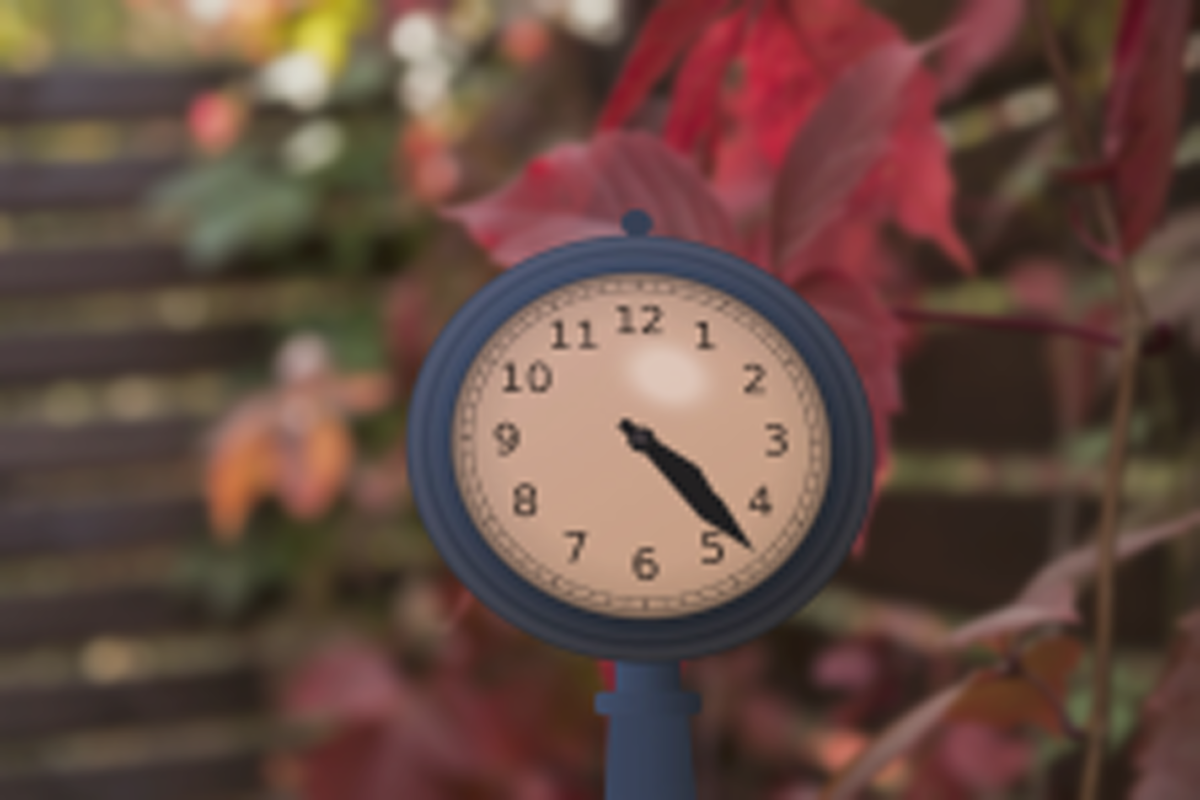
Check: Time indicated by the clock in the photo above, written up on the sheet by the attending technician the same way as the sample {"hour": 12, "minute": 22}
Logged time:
{"hour": 4, "minute": 23}
